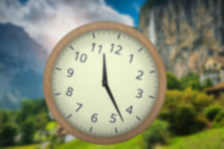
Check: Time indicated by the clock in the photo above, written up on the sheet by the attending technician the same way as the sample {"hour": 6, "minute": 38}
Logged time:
{"hour": 11, "minute": 23}
